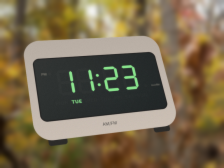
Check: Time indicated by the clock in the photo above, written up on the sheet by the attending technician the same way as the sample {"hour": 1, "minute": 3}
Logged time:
{"hour": 11, "minute": 23}
